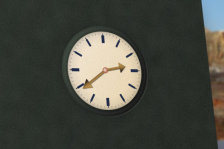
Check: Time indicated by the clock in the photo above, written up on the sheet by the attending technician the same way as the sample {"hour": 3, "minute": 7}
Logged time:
{"hour": 2, "minute": 39}
